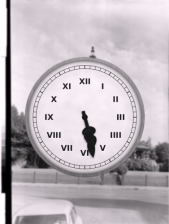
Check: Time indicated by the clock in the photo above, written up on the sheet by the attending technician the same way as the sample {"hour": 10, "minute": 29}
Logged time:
{"hour": 5, "minute": 28}
